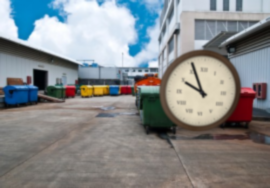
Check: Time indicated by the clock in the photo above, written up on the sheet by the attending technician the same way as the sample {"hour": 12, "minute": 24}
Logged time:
{"hour": 9, "minute": 56}
